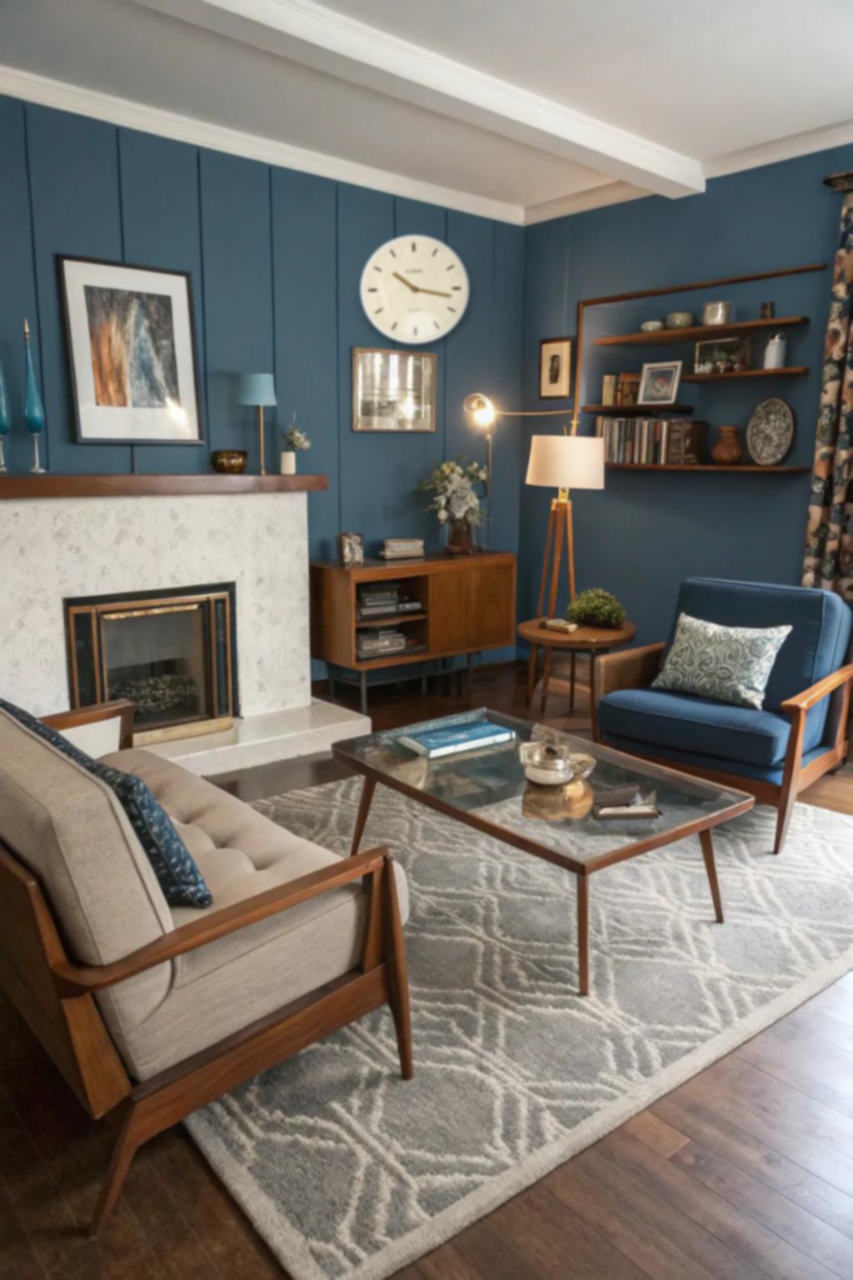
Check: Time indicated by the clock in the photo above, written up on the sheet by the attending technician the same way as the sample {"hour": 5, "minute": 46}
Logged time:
{"hour": 10, "minute": 17}
